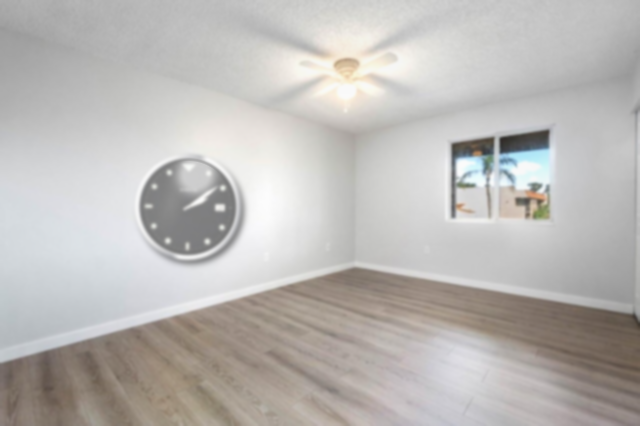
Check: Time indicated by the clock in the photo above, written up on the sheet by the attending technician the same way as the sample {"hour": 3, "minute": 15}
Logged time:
{"hour": 2, "minute": 9}
